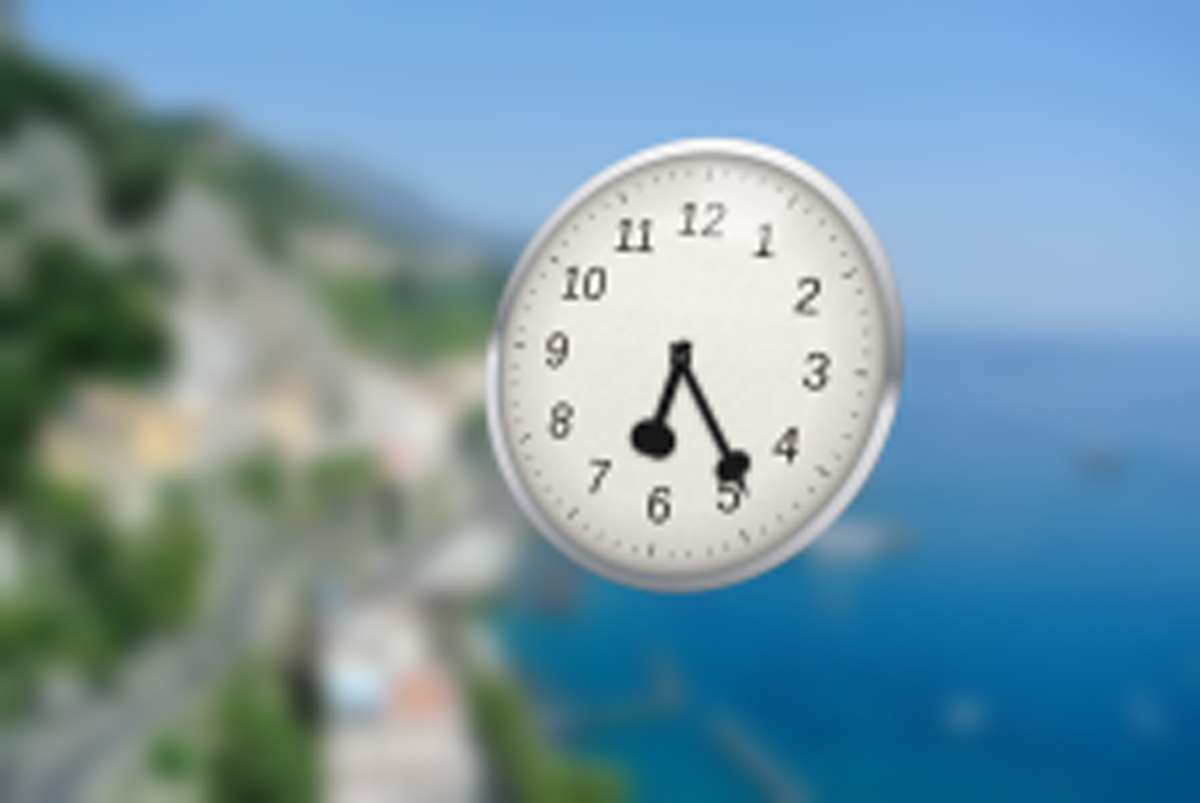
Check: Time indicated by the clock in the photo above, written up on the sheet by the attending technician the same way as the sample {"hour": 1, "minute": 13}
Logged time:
{"hour": 6, "minute": 24}
